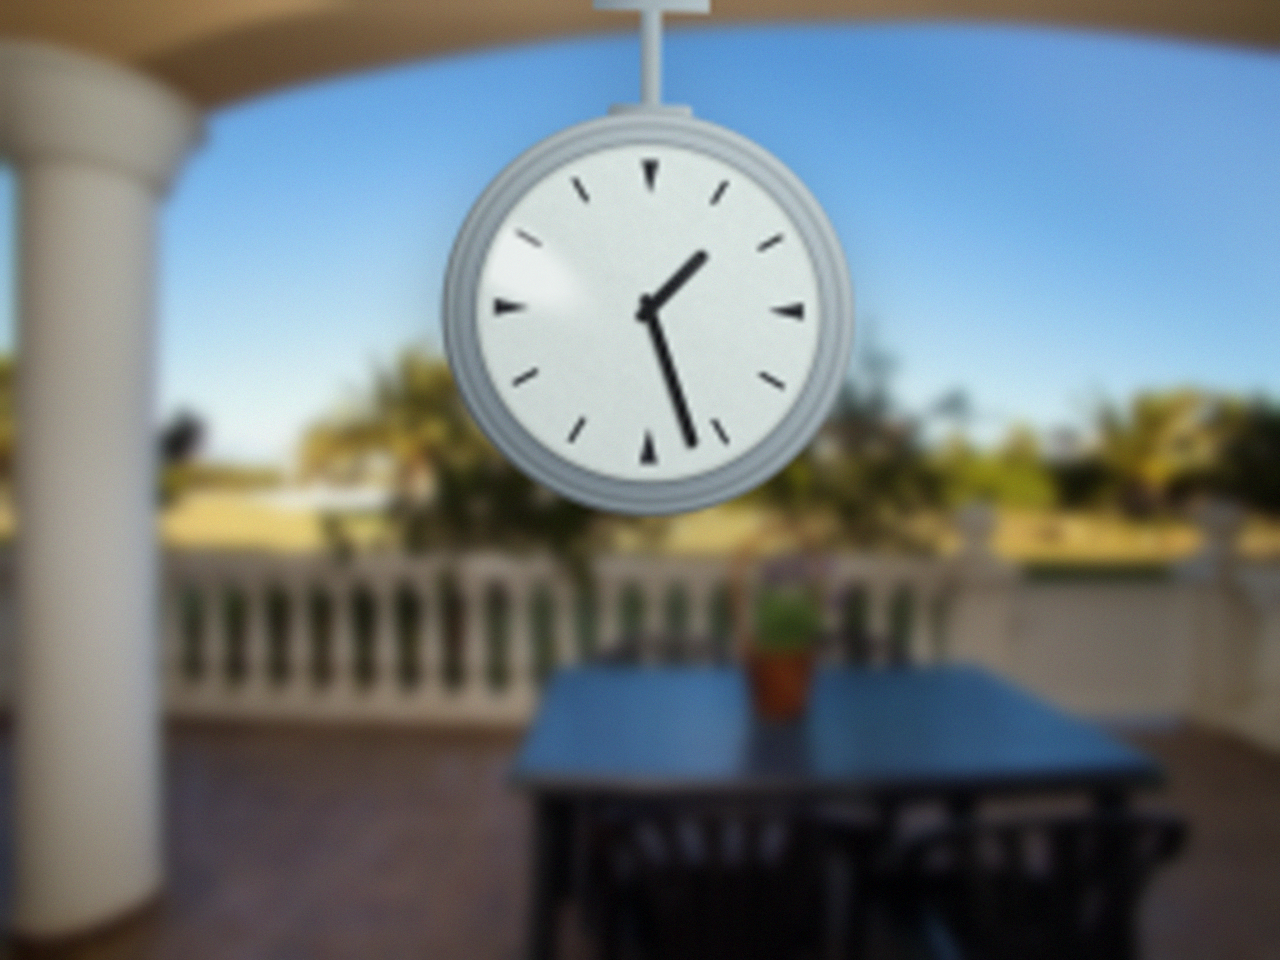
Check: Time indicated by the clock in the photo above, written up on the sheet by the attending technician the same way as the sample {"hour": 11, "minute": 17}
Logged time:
{"hour": 1, "minute": 27}
